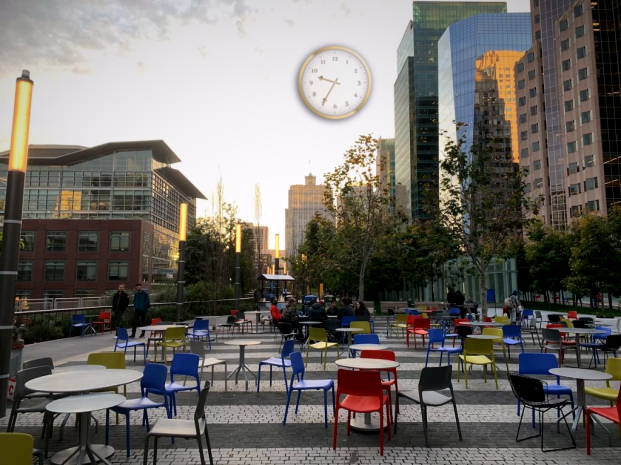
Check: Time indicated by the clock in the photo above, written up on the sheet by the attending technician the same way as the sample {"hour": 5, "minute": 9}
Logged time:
{"hour": 9, "minute": 35}
